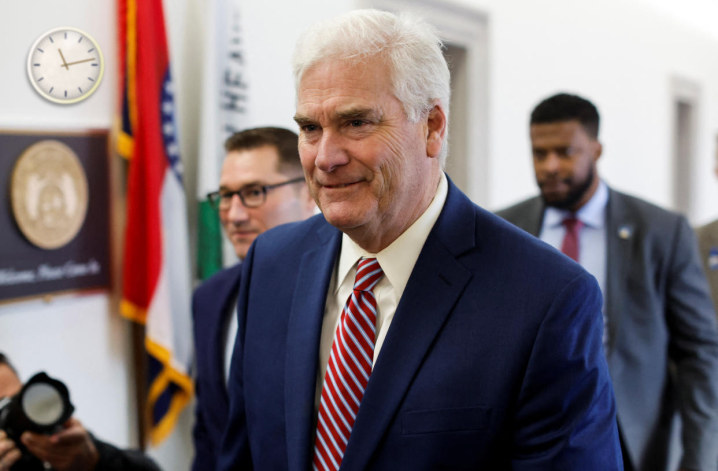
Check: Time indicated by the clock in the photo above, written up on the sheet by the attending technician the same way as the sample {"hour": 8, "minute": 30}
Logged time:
{"hour": 11, "minute": 13}
